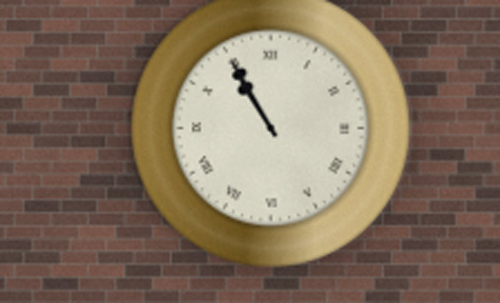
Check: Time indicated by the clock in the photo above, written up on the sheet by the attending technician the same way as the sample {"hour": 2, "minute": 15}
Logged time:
{"hour": 10, "minute": 55}
